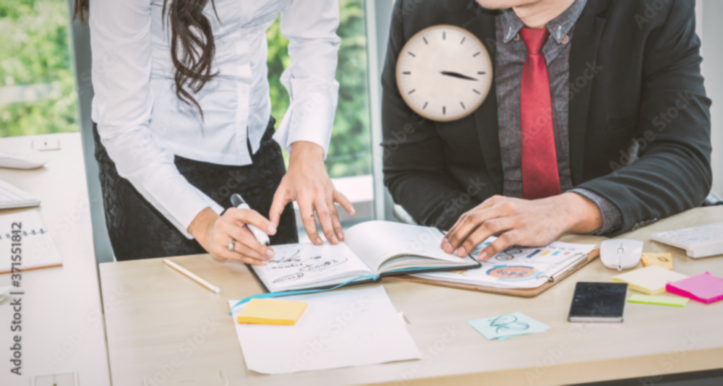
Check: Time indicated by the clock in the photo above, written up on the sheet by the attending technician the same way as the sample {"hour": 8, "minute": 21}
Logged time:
{"hour": 3, "minute": 17}
